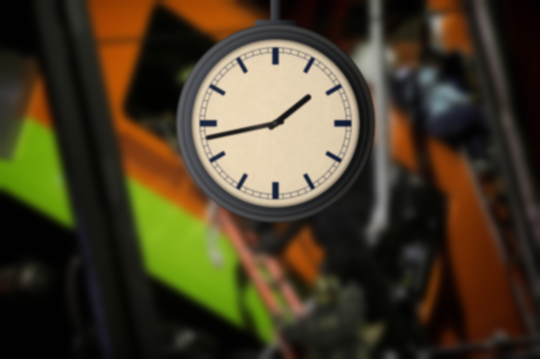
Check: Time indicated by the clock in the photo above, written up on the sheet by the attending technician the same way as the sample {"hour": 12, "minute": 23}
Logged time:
{"hour": 1, "minute": 43}
